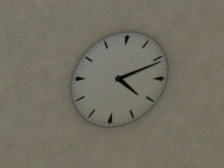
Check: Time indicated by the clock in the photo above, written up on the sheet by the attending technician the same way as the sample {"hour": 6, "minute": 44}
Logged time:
{"hour": 4, "minute": 11}
